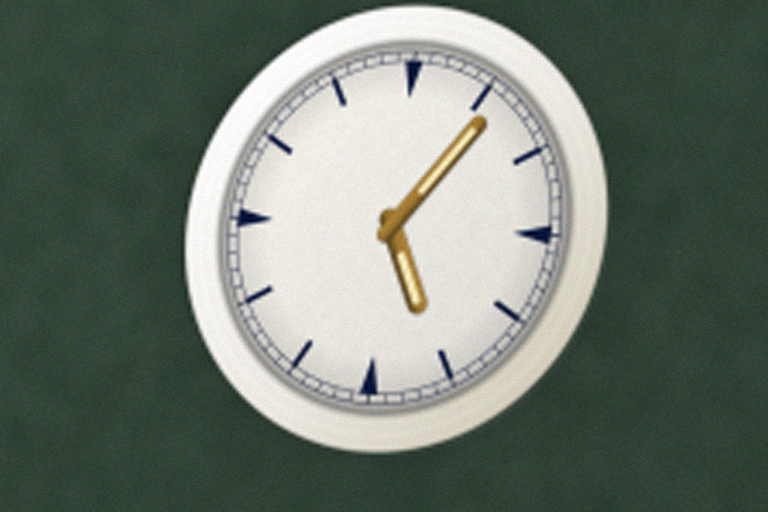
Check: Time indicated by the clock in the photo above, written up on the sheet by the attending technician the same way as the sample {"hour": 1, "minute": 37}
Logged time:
{"hour": 5, "minute": 6}
